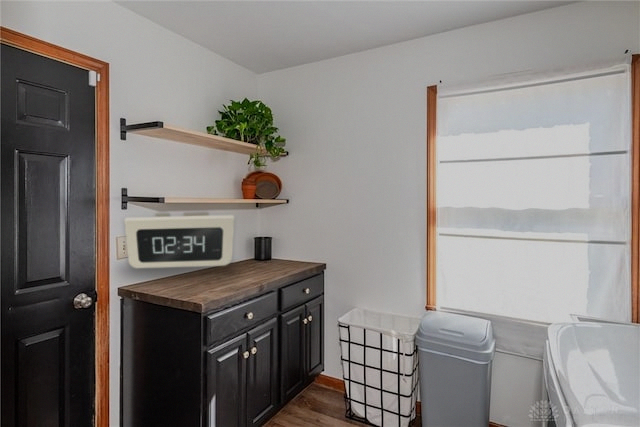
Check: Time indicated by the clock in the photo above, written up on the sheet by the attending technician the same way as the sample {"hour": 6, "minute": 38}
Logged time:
{"hour": 2, "minute": 34}
